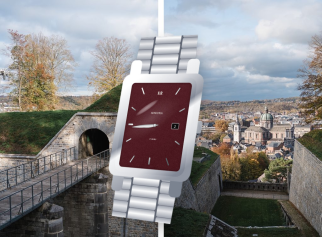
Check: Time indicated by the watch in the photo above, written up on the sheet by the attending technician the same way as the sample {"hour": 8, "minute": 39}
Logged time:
{"hour": 8, "minute": 44}
